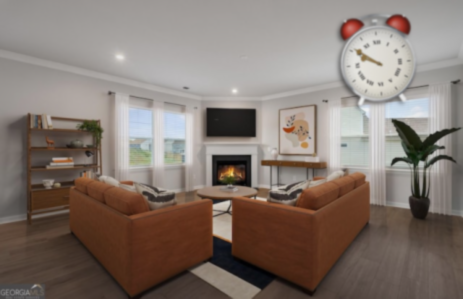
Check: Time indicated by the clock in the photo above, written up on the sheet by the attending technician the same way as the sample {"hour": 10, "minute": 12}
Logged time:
{"hour": 9, "minute": 51}
